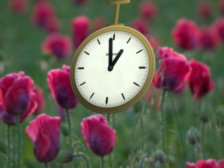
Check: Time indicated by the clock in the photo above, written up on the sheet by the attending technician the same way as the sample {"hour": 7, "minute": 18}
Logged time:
{"hour": 12, "minute": 59}
